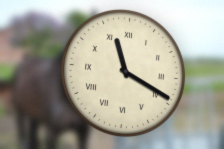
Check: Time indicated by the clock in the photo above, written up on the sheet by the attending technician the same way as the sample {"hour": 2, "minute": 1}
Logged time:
{"hour": 11, "minute": 19}
